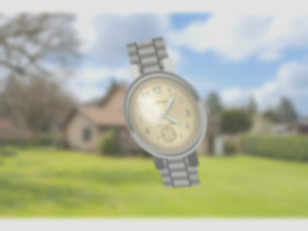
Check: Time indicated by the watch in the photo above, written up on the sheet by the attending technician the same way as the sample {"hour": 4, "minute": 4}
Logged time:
{"hour": 4, "minute": 7}
